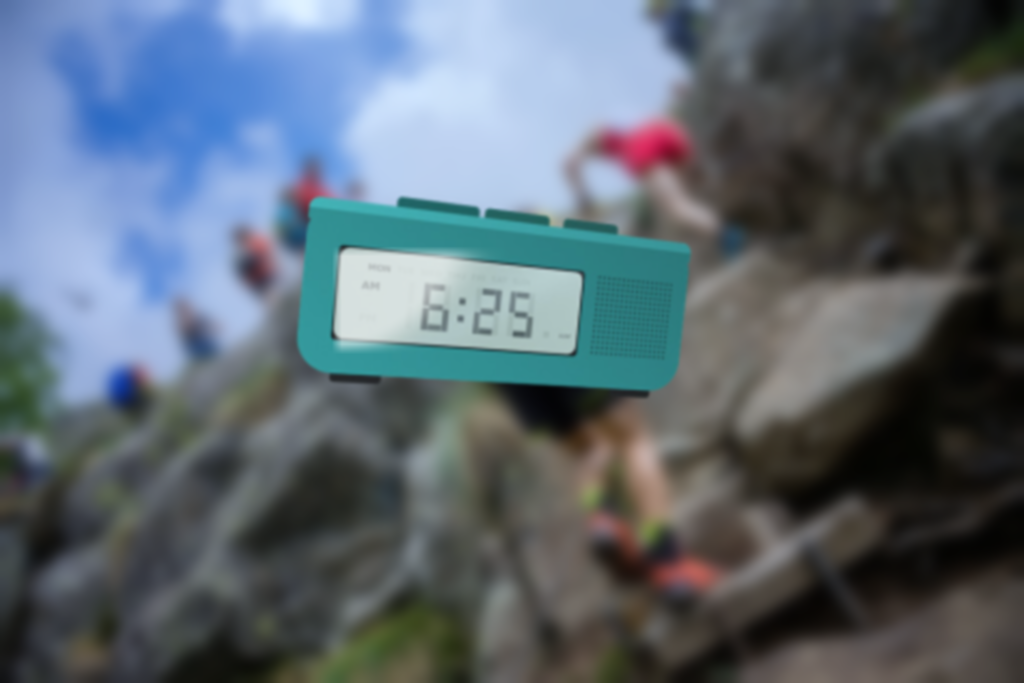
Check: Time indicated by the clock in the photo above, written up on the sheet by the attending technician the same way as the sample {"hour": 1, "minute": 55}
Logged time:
{"hour": 6, "minute": 25}
